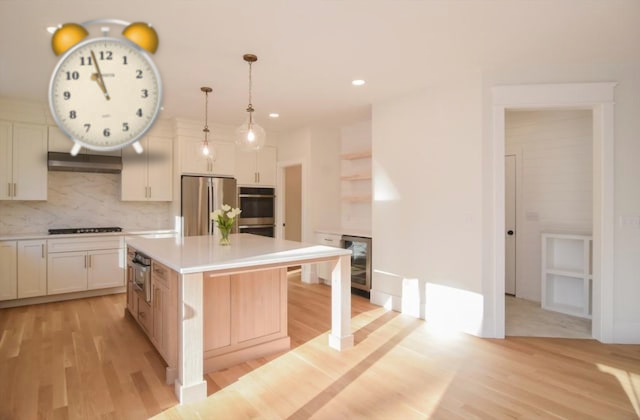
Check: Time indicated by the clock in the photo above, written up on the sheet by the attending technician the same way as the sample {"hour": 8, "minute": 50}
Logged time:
{"hour": 10, "minute": 57}
